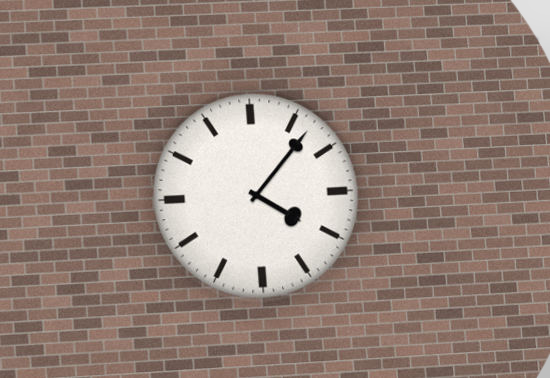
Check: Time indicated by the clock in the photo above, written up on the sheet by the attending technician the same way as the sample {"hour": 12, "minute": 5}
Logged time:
{"hour": 4, "minute": 7}
